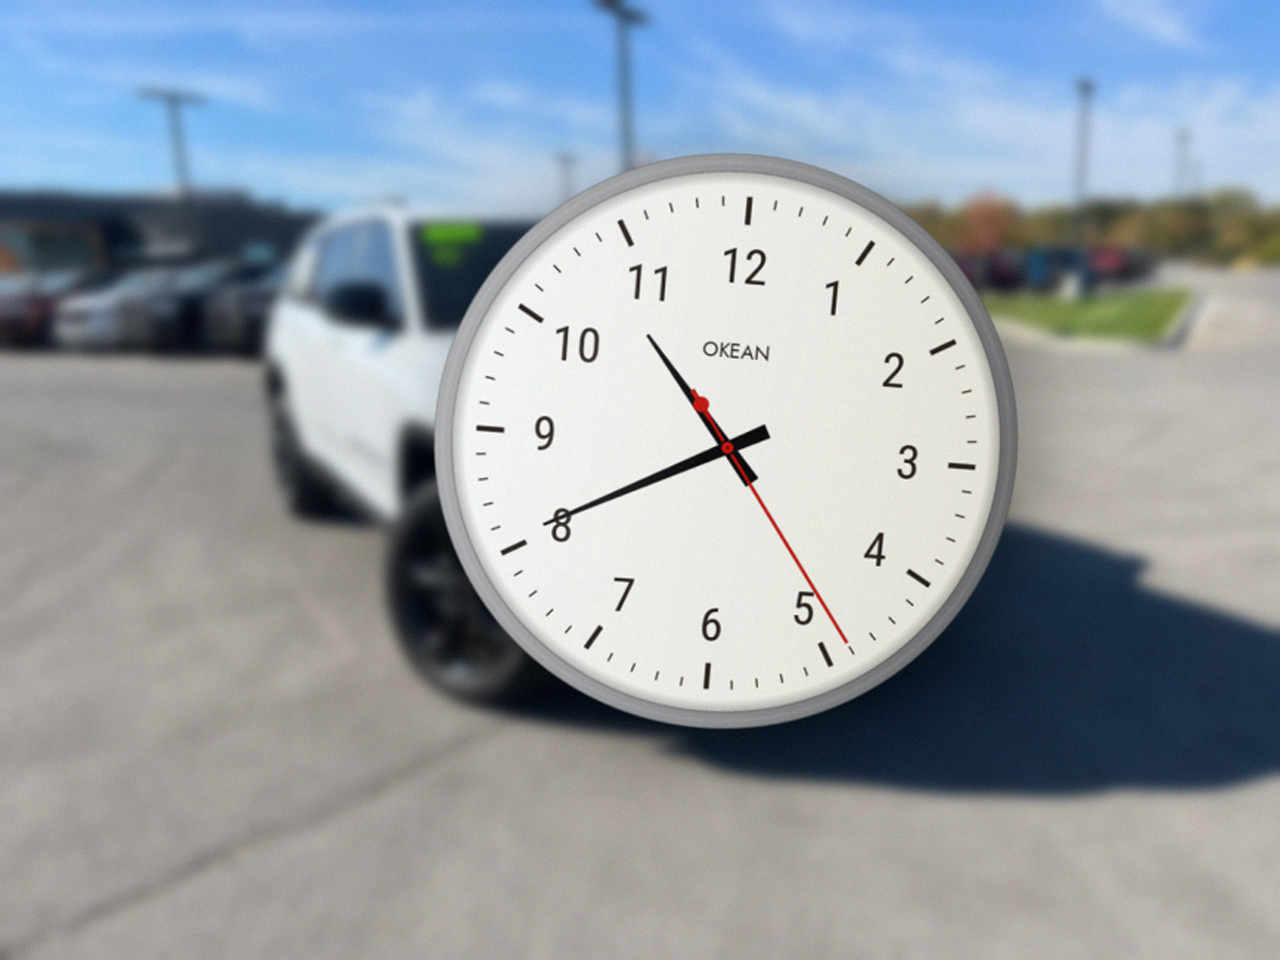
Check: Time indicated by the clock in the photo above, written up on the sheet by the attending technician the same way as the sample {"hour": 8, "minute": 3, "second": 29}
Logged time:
{"hour": 10, "minute": 40, "second": 24}
